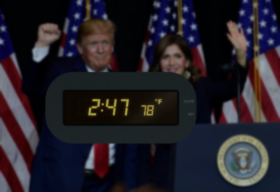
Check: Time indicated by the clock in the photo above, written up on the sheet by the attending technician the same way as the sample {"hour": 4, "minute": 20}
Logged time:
{"hour": 2, "minute": 47}
